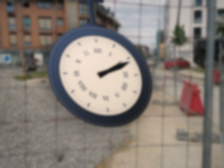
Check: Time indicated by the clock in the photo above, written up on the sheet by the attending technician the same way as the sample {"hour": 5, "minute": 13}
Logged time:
{"hour": 2, "minute": 11}
